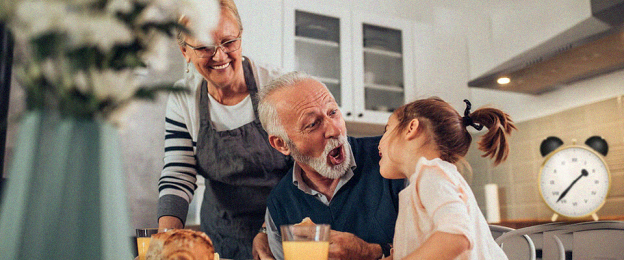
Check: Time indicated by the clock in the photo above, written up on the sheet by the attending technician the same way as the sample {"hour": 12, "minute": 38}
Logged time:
{"hour": 1, "minute": 37}
